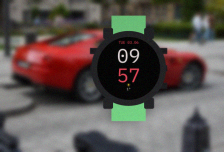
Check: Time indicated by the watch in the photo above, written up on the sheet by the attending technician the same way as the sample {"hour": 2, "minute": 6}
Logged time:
{"hour": 9, "minute": 57}
